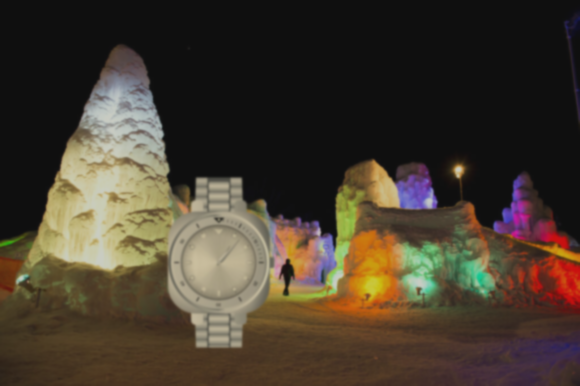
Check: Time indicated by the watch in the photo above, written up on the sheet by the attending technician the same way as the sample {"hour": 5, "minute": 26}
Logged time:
{"hour": 1, "minute": 7}
